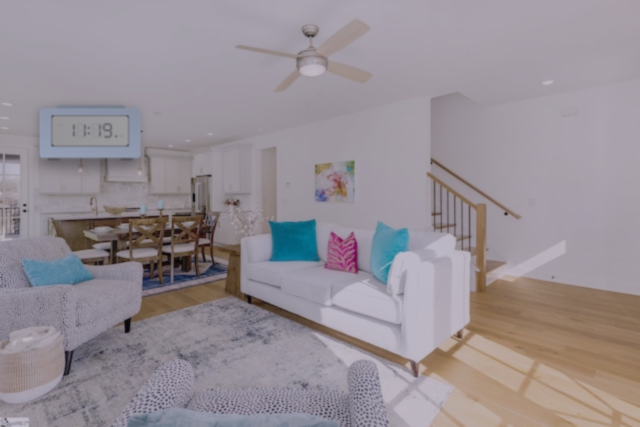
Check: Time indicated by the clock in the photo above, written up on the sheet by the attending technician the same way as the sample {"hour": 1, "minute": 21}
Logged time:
{"hour": 11, "minute": 19}
